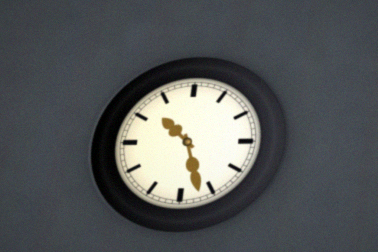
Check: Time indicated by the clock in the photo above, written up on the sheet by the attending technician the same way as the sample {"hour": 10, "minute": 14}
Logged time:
{"hour": 10, "minute": 27}
